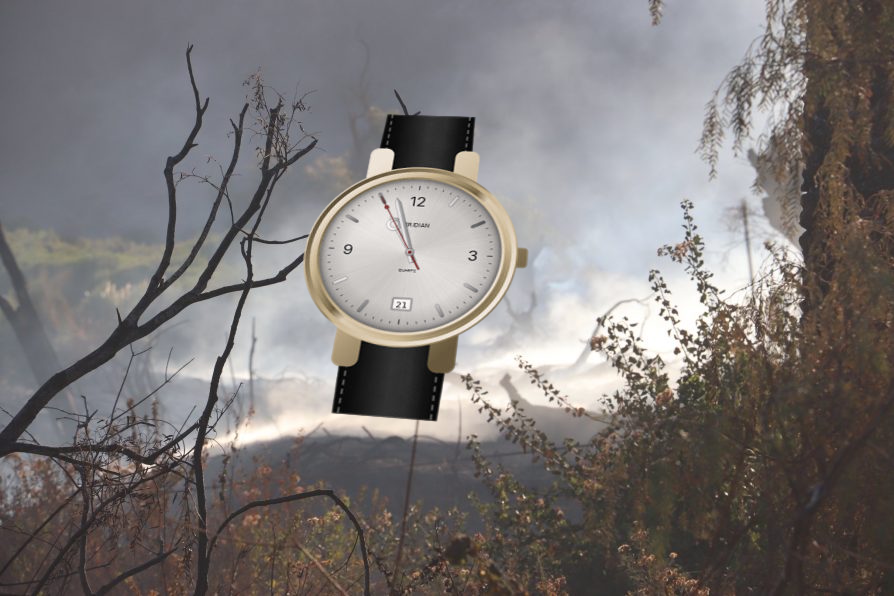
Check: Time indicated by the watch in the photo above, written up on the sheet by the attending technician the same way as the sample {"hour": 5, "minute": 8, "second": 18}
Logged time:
{"hour": 10, "minute": 56, "second": 55}
